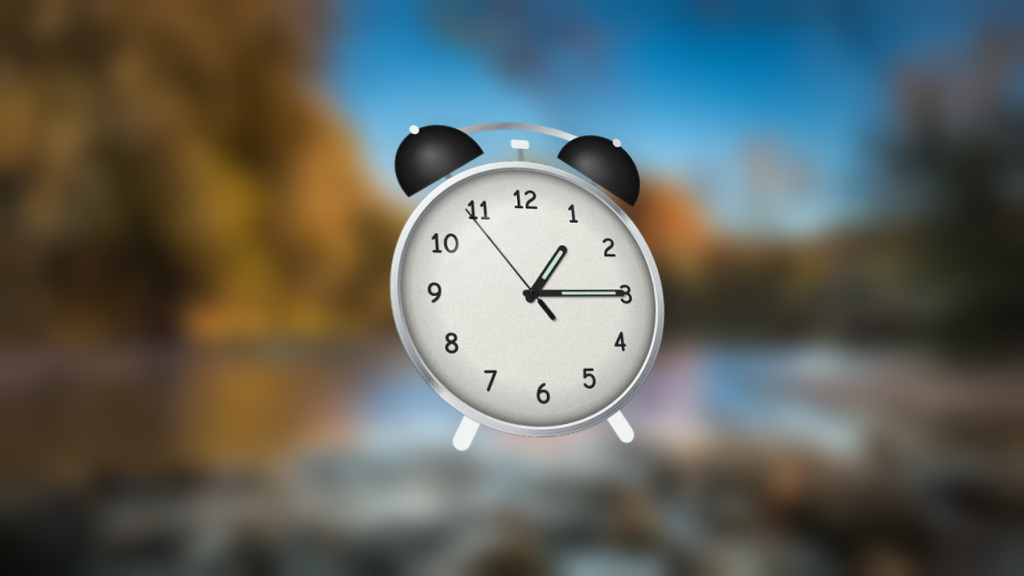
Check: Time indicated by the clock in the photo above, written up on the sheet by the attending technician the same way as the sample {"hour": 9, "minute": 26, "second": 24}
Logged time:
{"hour": 1, "minute": 14, "second": 54}
